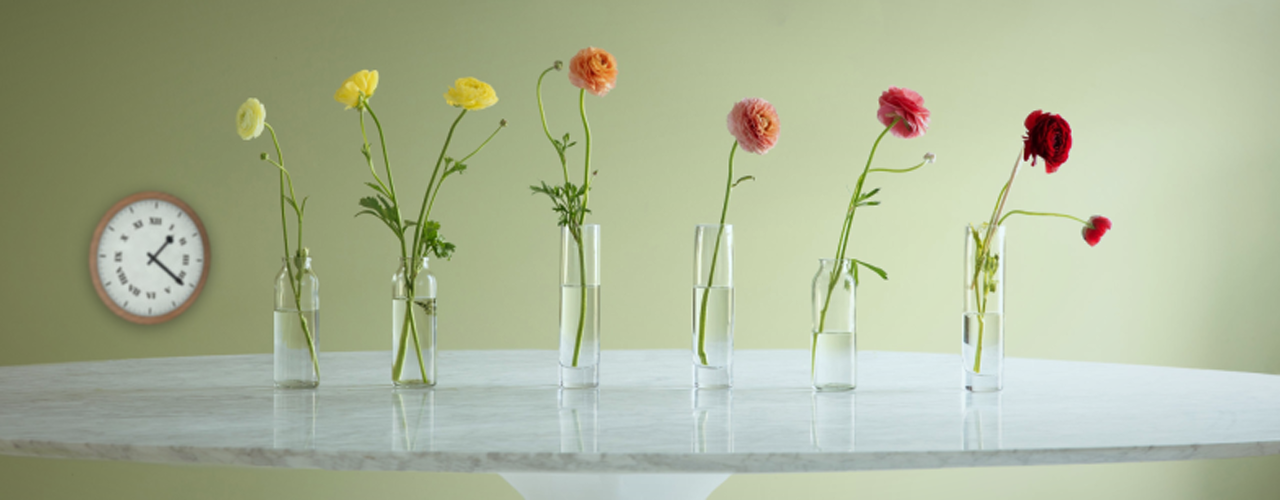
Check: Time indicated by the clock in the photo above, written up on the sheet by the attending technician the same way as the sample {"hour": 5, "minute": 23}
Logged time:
{"hour": 1, "minute": 21}
